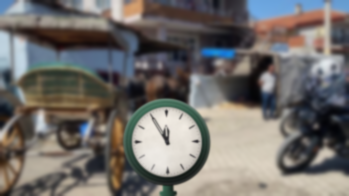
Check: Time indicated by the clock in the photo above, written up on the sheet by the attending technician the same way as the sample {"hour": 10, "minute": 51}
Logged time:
{"hour": 11, "minute": 55}
